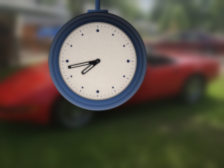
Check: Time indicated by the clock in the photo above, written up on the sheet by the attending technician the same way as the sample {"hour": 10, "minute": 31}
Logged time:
{"hour": 7, "minute": 43}
